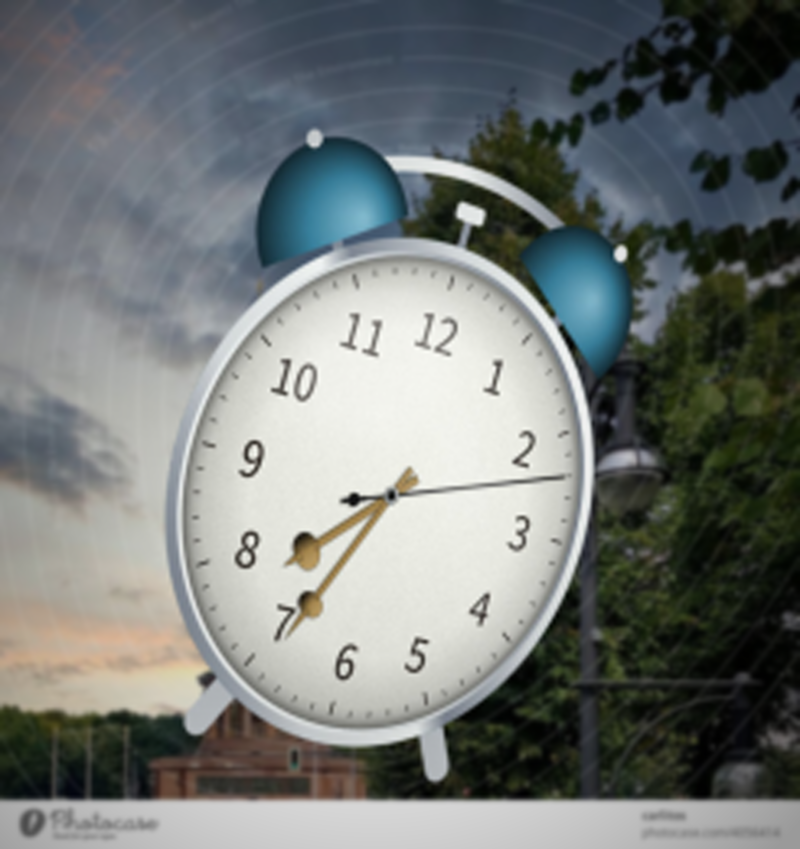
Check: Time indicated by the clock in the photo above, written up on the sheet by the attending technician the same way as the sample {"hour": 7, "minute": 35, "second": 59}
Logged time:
{"hour": 7, "minute": 34, "second": 12}
